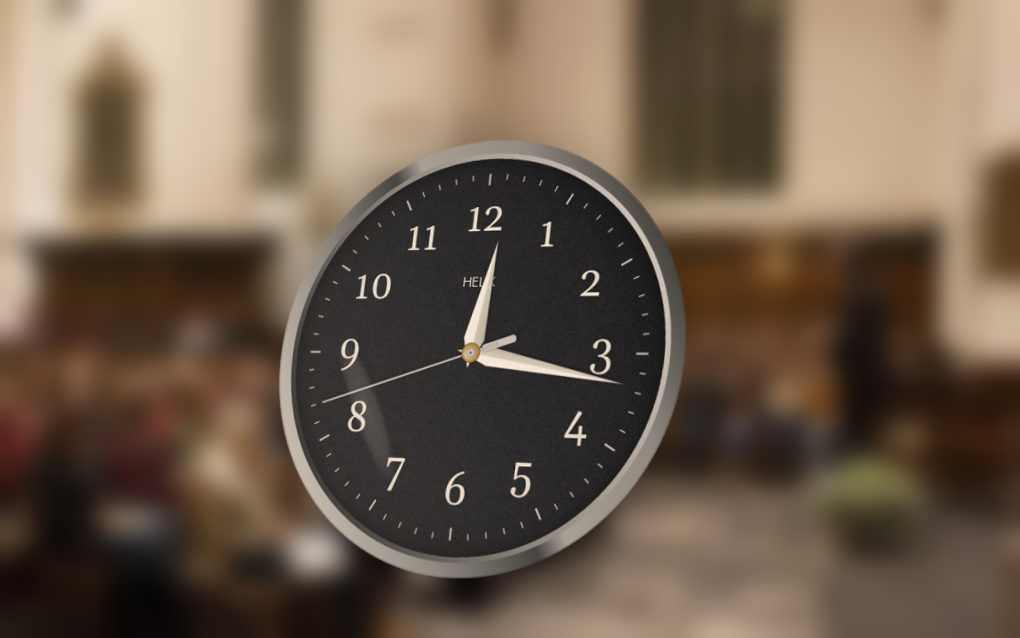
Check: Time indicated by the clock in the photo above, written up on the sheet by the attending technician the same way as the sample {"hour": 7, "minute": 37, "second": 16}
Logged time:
{"hour": 12, "minute": 16, "second": 42}
